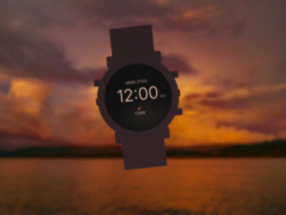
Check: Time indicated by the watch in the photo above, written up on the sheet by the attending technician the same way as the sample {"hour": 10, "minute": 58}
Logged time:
{"hour": 12, "minute": 0}
